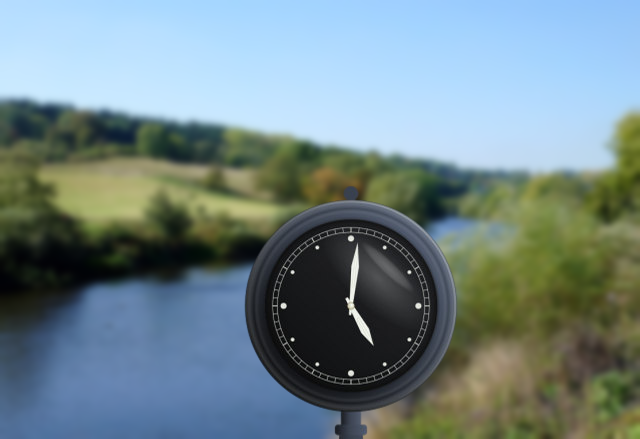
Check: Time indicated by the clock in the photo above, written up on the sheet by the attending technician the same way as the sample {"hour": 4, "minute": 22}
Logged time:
{"hour": 5, "minute": 1}
